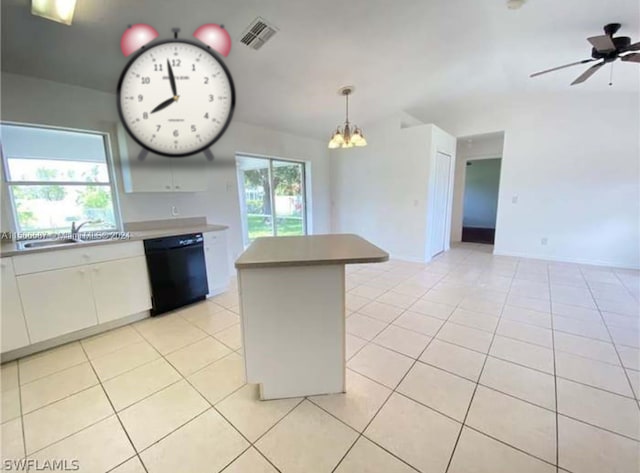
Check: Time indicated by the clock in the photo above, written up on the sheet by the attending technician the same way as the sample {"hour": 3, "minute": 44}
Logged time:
{"hour": 7, "minute": 58}
